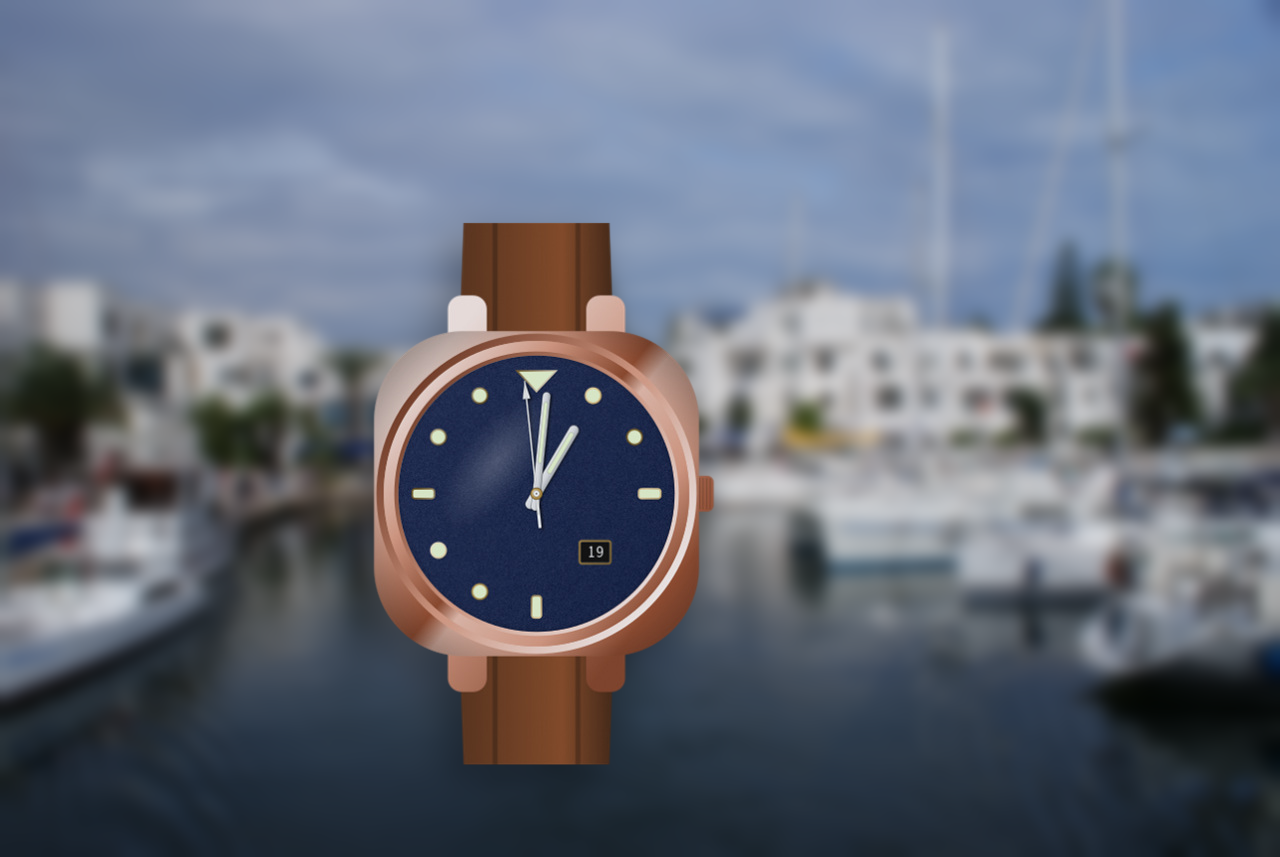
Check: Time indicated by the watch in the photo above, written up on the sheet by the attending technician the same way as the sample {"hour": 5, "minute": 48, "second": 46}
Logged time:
{"hour": 1, "minute": 0, "second": 59}
